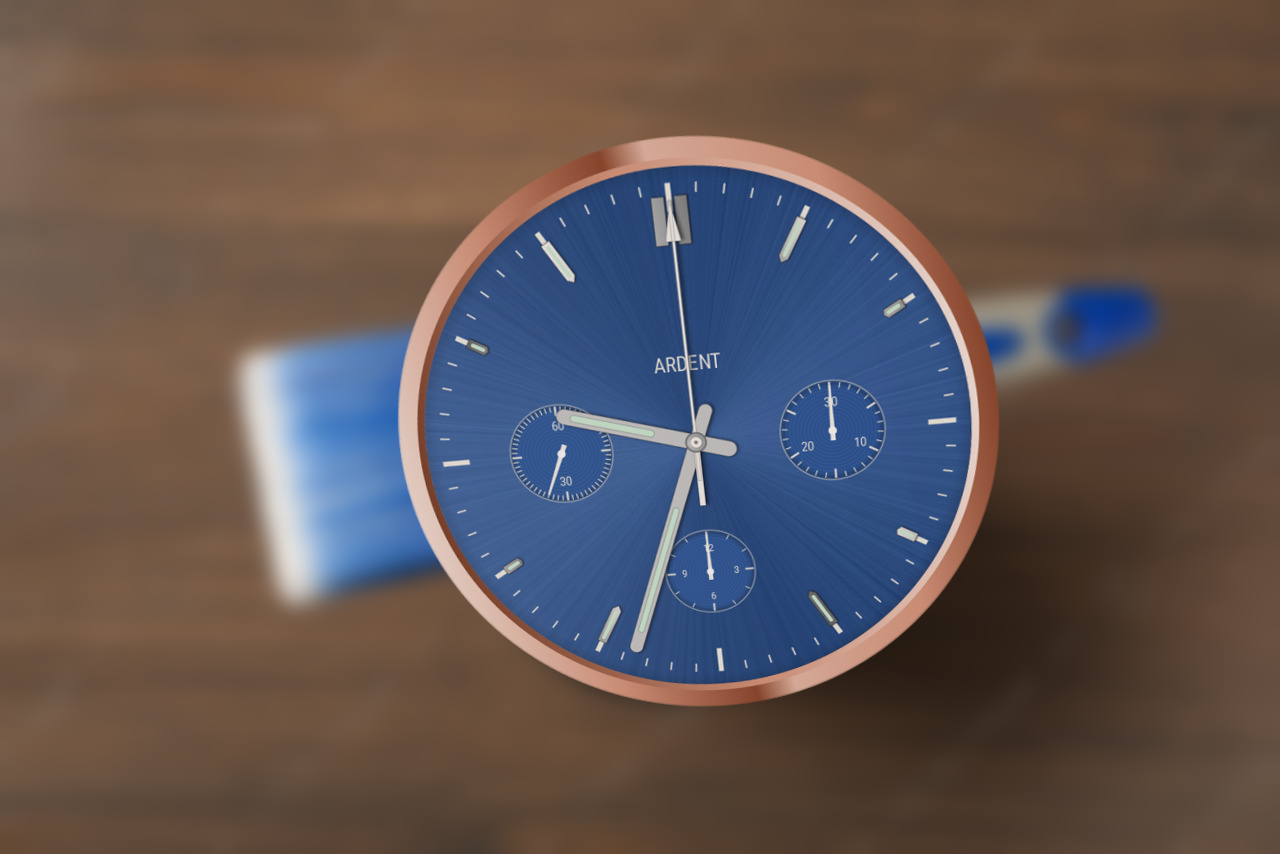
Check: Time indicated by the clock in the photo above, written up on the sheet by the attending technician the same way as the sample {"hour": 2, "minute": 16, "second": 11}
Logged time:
{"hour": 9, "minute": 33, "second": 34}
